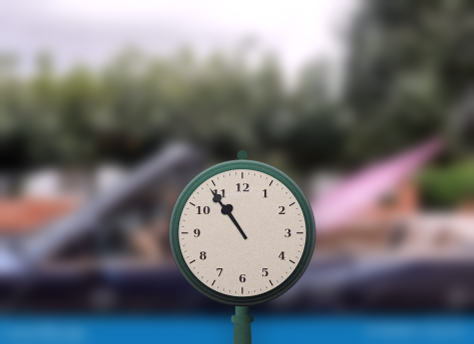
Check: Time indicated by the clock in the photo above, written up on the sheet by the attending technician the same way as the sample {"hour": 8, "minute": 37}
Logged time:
{"hour": 10, "minute": 54}
